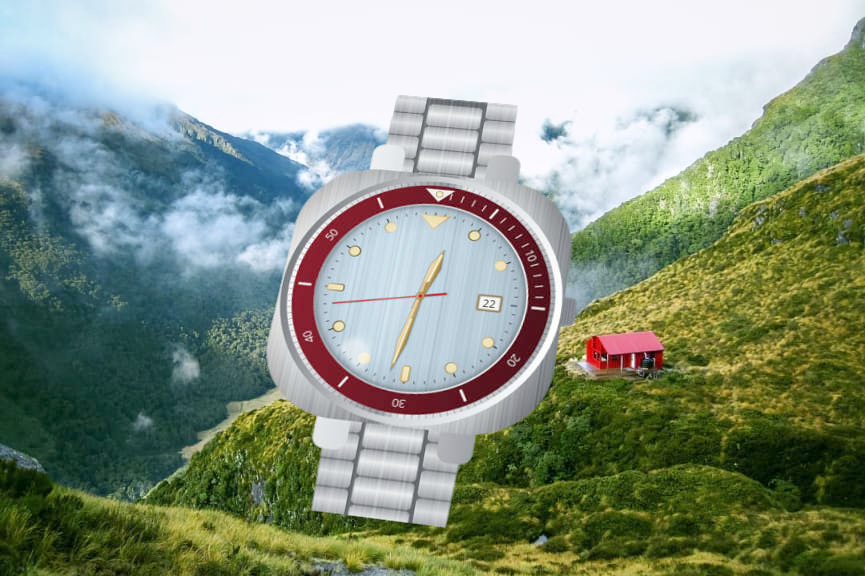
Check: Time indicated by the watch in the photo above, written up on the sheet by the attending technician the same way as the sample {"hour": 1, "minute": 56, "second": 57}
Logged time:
{"hour": 12, "minute": 31, "second": 43}
